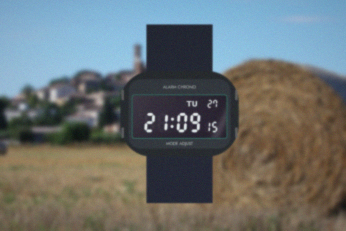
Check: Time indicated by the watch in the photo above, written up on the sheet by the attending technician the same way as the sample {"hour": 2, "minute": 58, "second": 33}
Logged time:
{"hour": 21, "minute": 9, "second": 15}
